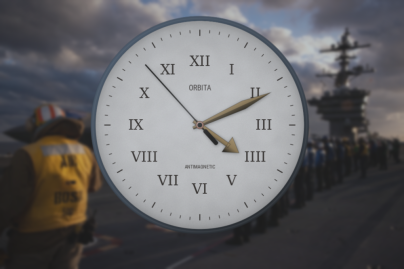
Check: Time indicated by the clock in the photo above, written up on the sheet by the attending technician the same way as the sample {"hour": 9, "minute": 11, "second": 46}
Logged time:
{"hour": 4, "minute": 10, "second": 53}
